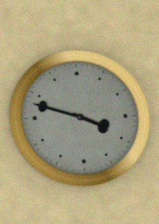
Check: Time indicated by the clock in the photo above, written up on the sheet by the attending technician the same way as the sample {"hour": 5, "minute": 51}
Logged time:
{"hour": 3, "minute": 48}
